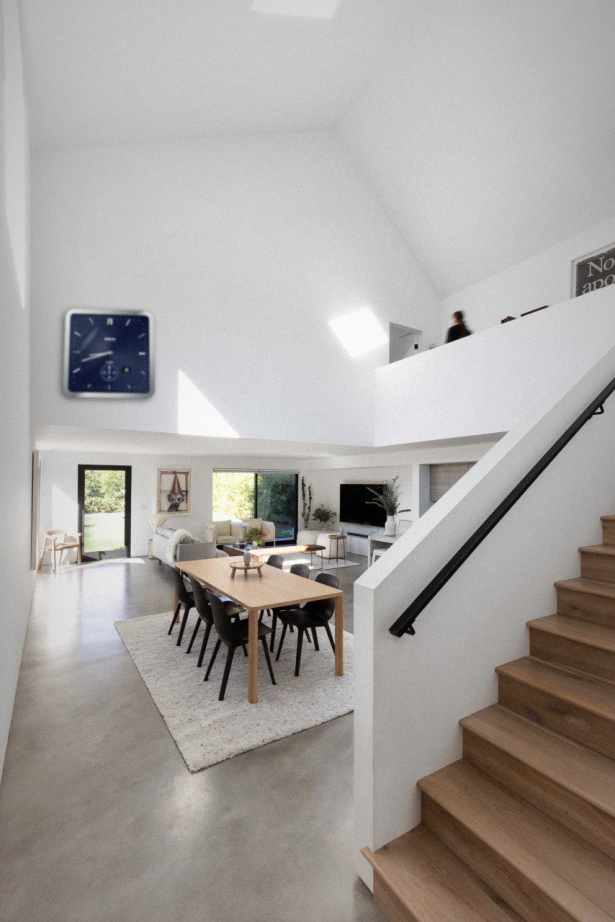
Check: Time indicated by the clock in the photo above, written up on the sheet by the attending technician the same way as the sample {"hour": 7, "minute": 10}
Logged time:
{"hour": 8, "minute": 42}
